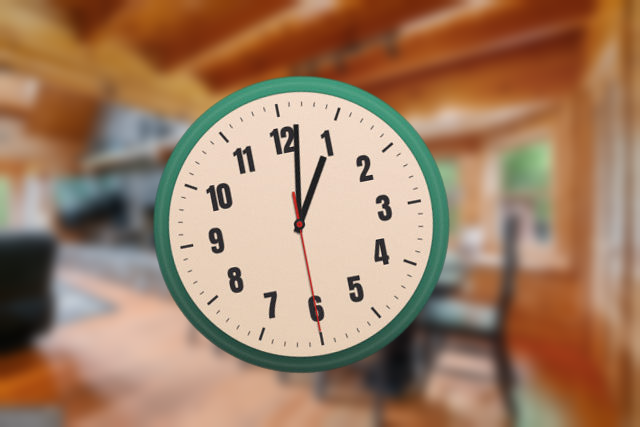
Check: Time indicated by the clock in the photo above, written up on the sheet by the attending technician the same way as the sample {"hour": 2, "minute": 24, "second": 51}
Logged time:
{"hour": 1, "minute": 1, "second": 30}
